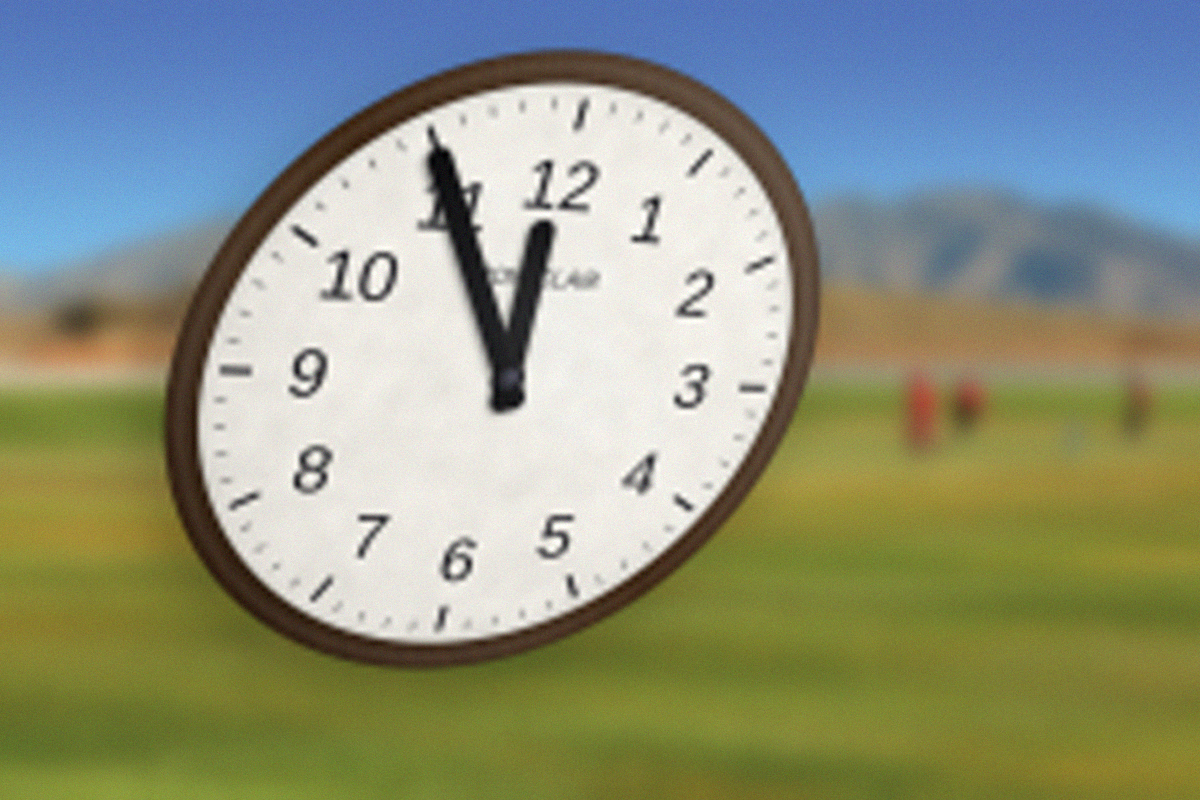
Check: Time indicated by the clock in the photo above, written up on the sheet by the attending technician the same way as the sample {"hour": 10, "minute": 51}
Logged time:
{"hour": 11, "minute": 55}
